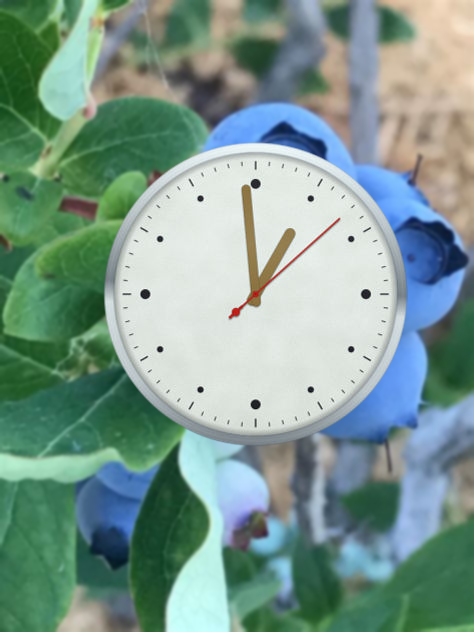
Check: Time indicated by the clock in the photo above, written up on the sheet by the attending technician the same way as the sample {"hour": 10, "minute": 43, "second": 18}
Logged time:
{"hour": 12, "minute": 59, "second": 8}
